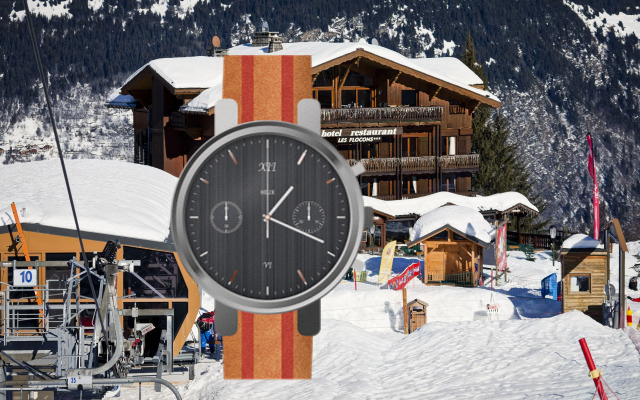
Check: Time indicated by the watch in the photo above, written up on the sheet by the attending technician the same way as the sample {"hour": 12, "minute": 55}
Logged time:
{"hour": 1, "minute": 19}
